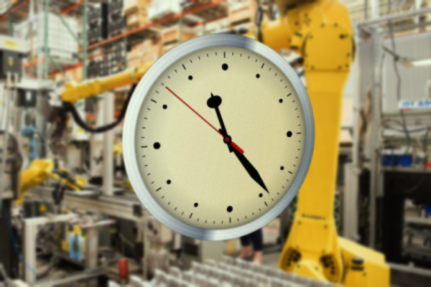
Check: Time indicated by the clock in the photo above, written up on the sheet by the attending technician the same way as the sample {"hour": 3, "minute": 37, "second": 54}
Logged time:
{"hour": 11, "minute": 23, "second": 52}
